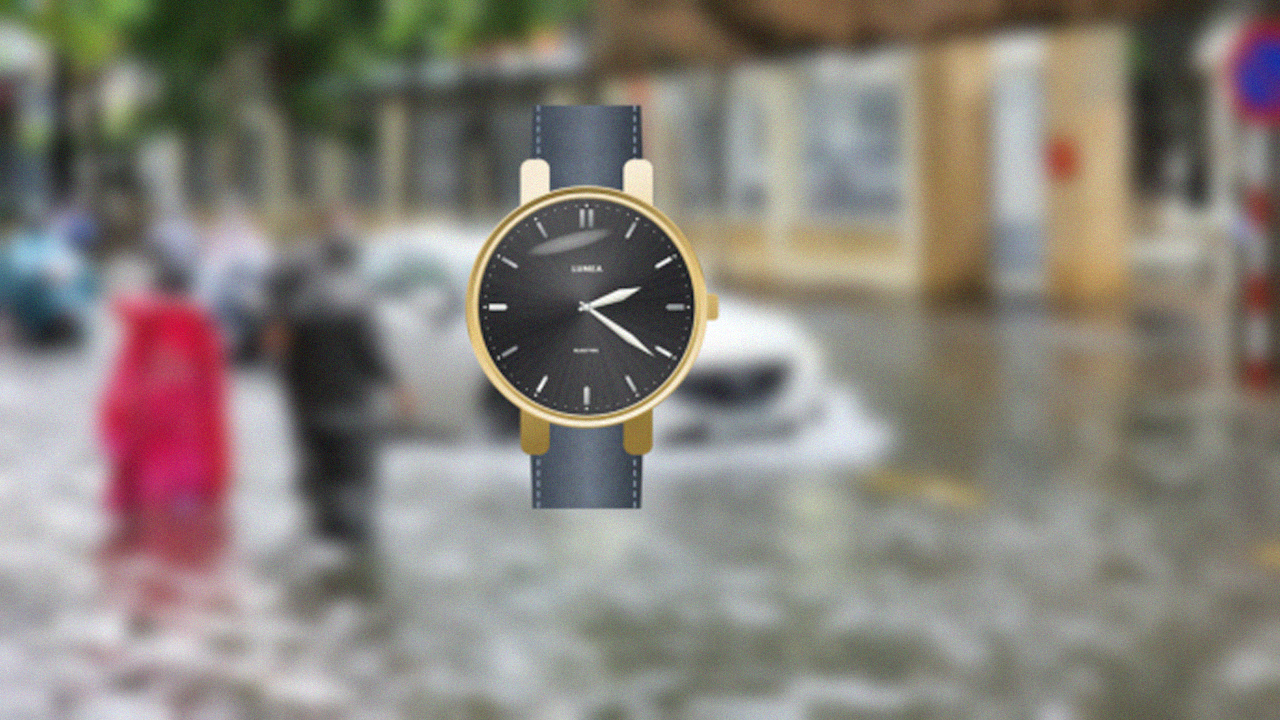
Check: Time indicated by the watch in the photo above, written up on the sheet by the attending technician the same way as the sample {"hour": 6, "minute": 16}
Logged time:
{"hour": 2, "minute": 21}
